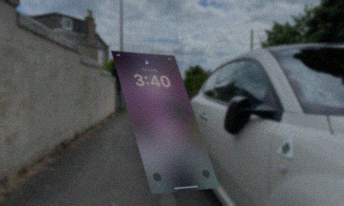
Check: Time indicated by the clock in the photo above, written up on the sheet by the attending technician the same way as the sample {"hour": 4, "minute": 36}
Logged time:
{"hour": 3, "minute": 40}
